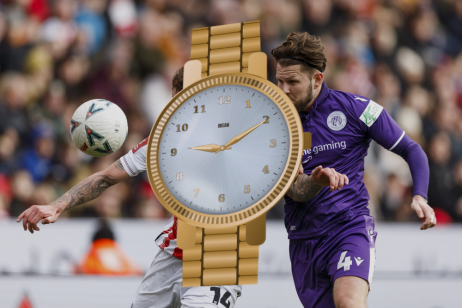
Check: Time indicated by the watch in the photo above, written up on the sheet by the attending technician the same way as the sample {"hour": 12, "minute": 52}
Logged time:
{"hour": 9, "minute": 10}
